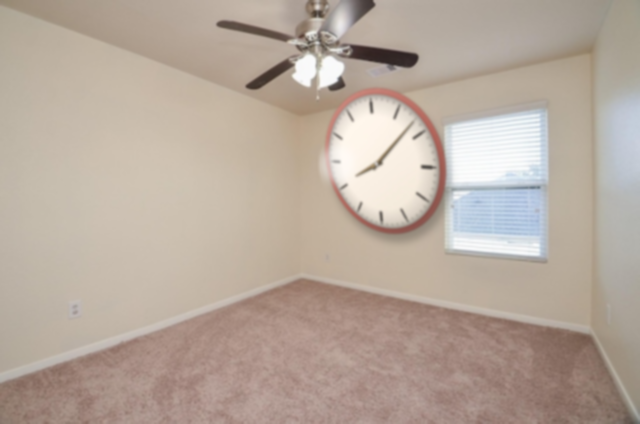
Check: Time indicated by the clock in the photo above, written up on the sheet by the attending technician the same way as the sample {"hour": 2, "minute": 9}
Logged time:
{"hour": 8, "minute": 8}
